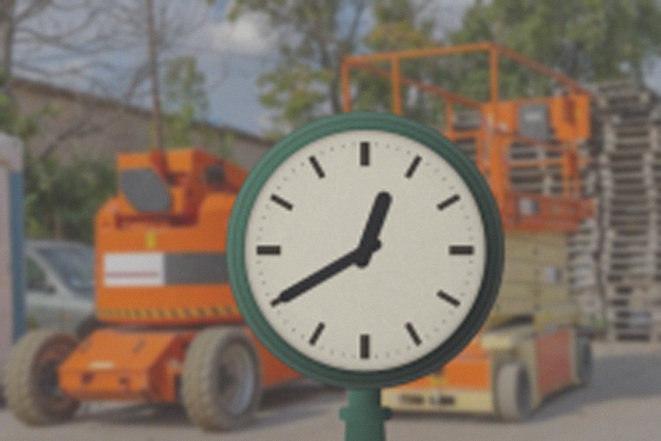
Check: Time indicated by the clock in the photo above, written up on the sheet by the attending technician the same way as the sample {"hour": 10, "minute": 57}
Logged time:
{"hour": 12, "minute": 40}
